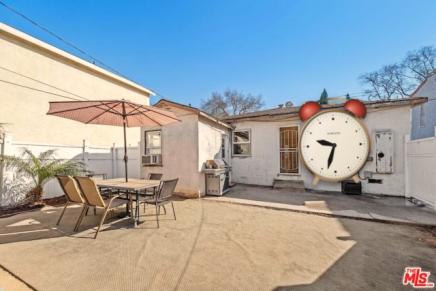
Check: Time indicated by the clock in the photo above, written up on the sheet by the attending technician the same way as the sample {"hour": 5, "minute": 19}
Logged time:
{"hour": 9, "minute": 33}
